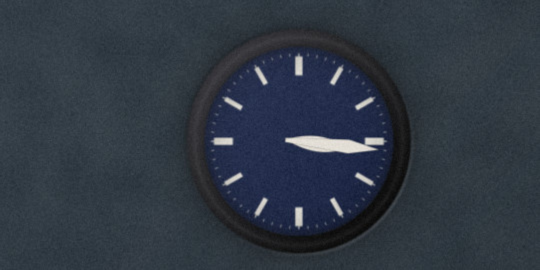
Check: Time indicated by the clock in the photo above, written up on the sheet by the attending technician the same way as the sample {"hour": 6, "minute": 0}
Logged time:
{"hour": 3, "minute": 16}
